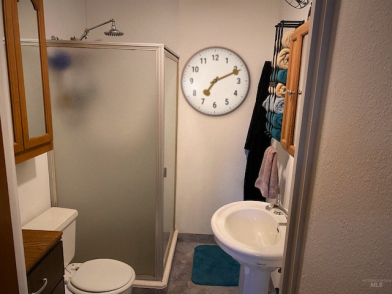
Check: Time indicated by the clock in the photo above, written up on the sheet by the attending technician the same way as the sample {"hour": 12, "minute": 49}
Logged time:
{"hour": 7, "minute": 11}
